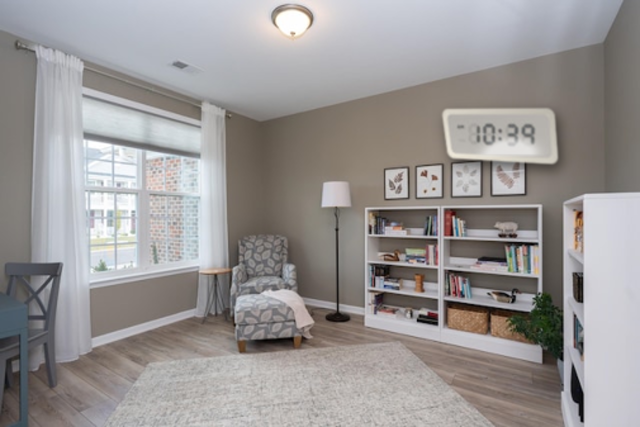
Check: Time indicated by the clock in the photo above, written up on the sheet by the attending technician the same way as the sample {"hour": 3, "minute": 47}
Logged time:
{"hour": 10, "minute": 39}
